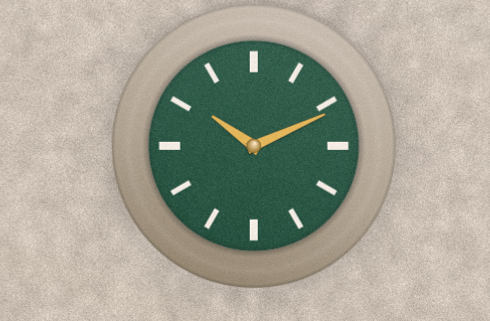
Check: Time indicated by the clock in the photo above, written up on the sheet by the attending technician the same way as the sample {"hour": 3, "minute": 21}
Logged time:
{"hour": 10, "minute": 11}
